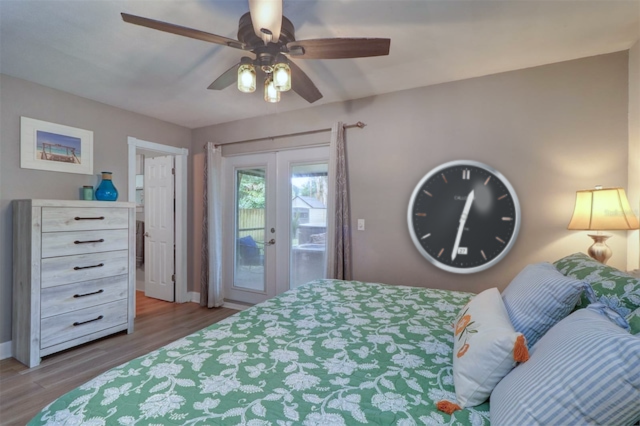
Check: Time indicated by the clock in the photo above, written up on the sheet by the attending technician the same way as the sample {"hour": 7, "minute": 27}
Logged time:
{"hour": 12, "minute": 32}
